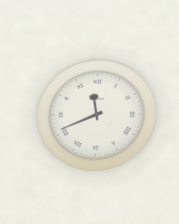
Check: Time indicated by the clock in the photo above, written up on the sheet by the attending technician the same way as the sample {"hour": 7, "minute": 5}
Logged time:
{"hour": 11, "minute": 41}
